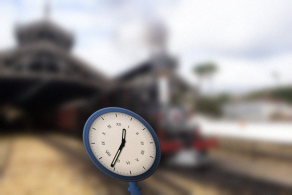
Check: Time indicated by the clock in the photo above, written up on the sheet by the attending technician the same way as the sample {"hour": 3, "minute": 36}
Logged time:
{"hour": 12, "minute": 36}
